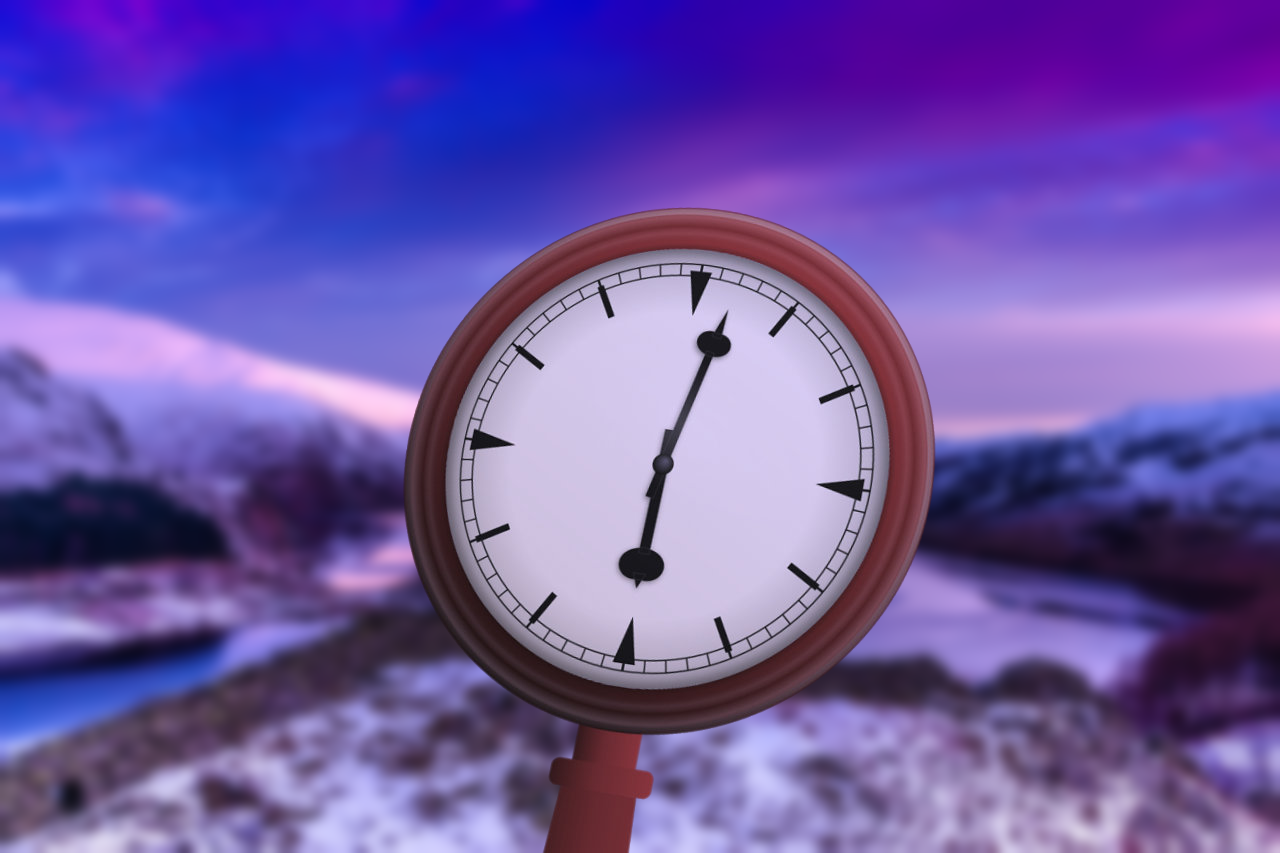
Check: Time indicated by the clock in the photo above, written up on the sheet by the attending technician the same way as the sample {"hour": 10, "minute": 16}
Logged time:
{"hour": 6, "minute": 2}
